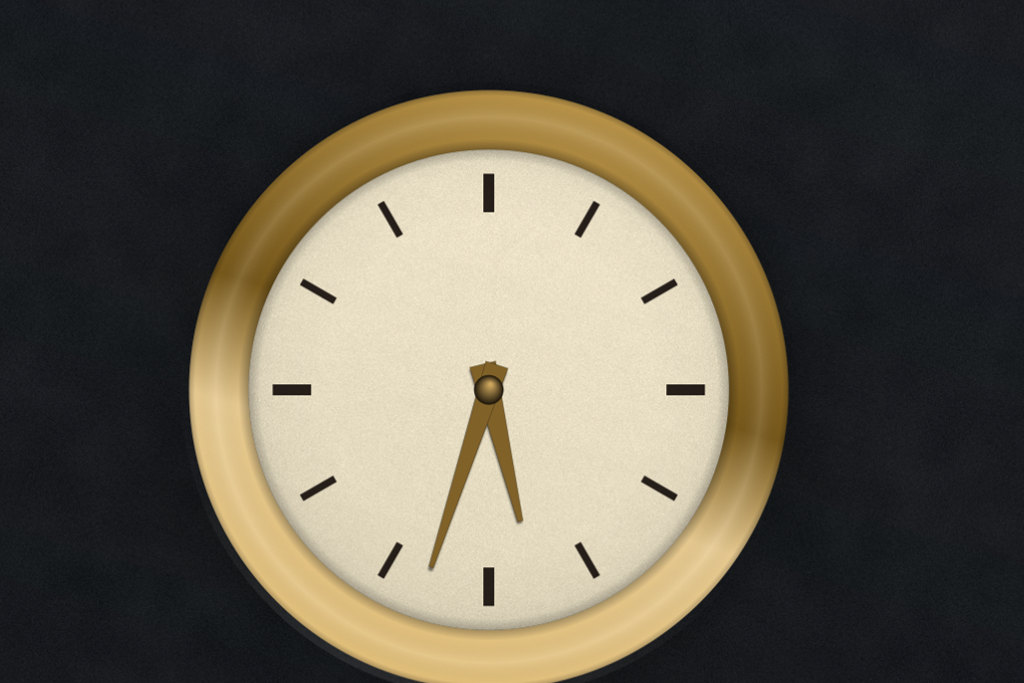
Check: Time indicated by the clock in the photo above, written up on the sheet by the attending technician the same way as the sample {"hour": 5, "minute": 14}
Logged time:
{"hour": 5, "minute": 33}
